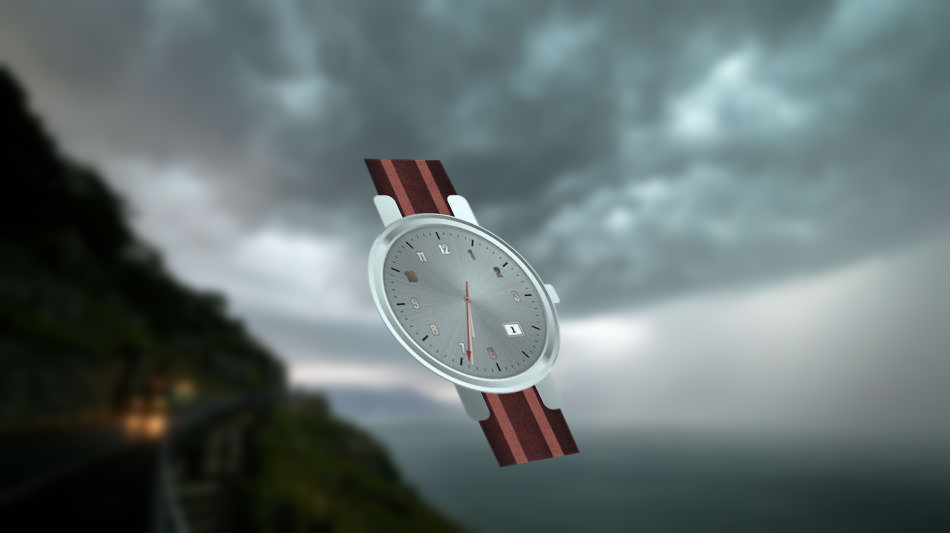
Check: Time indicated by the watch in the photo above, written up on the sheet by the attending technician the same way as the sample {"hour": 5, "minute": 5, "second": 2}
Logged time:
{"hour": 6, "minute": 33, "second": 34}
